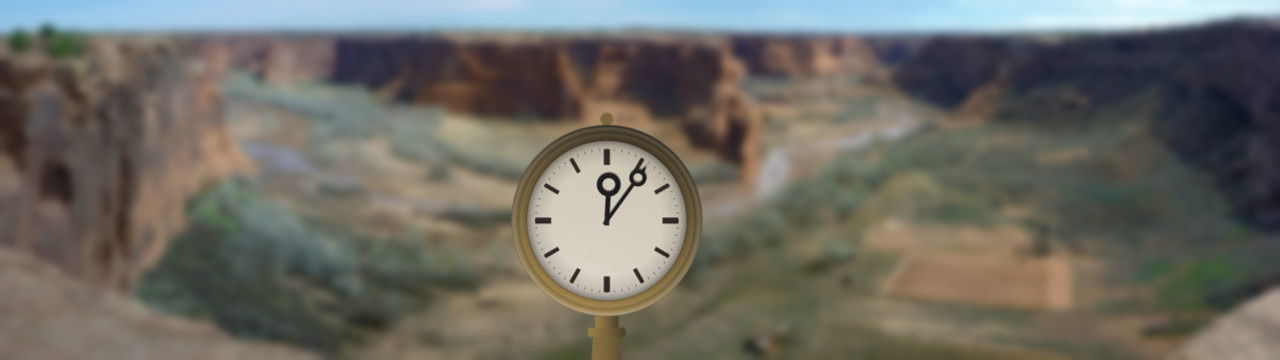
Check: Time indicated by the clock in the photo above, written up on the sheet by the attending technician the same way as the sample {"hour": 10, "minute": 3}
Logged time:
{"hour": 12, "minute": 6}
